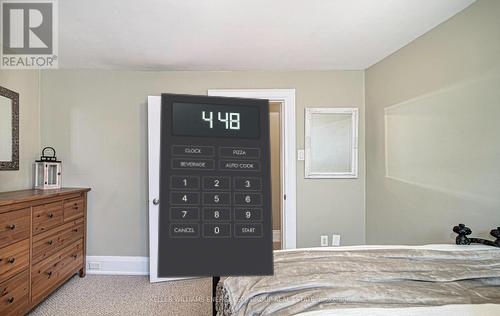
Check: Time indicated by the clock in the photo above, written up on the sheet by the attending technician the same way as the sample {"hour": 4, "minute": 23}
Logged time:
{"hour": 4, "minute": 48}
